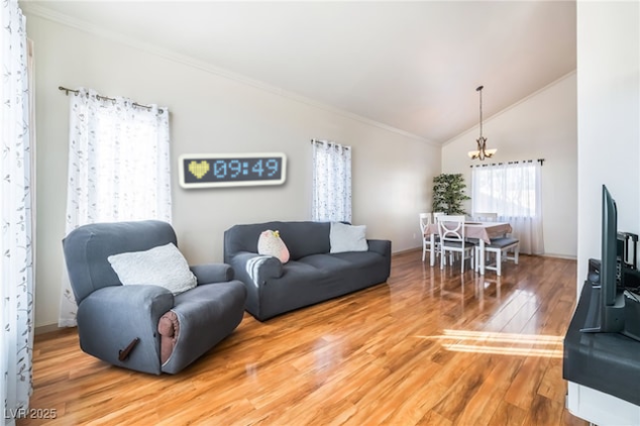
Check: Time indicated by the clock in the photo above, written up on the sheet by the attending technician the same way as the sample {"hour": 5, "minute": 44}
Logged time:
{"hour": 9, "minute": 49}
